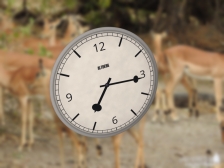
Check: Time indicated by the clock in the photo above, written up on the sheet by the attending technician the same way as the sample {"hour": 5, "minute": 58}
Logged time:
{"hour": 7, "minute": 16}
